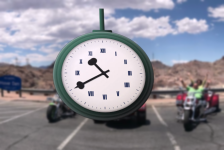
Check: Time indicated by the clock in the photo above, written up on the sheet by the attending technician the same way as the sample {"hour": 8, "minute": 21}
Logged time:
{"hour": 10, "minute": 40}
